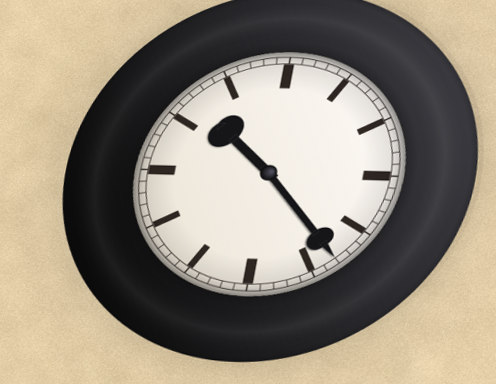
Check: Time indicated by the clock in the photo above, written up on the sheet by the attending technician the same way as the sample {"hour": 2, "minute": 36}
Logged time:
{"hour": 10, "minute": 23}
